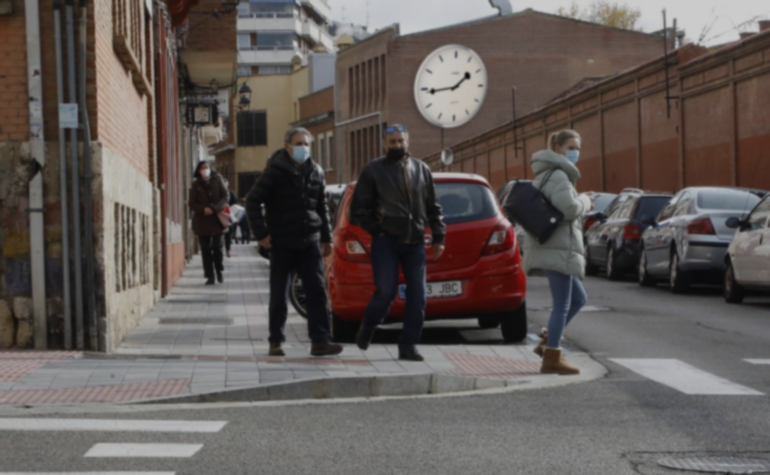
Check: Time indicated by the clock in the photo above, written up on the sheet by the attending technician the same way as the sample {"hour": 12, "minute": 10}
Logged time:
{"hour": 1, "minute": 44}
